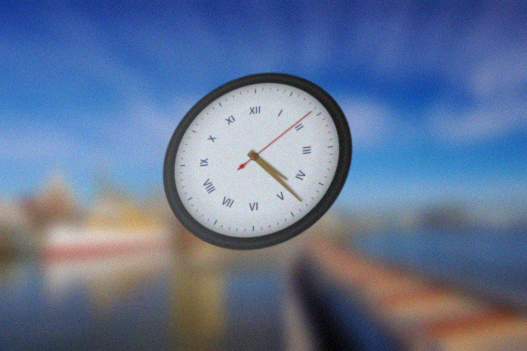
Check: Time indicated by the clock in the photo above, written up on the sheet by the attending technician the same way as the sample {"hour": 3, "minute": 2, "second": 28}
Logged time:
{"hour": 4, "minute": 23, "second": 9}
